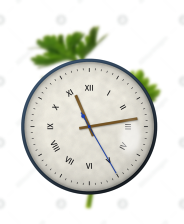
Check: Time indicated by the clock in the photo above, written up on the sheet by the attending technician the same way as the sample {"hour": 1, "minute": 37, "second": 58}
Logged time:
{"hour": 11, "minute": 13, "second": 25}
